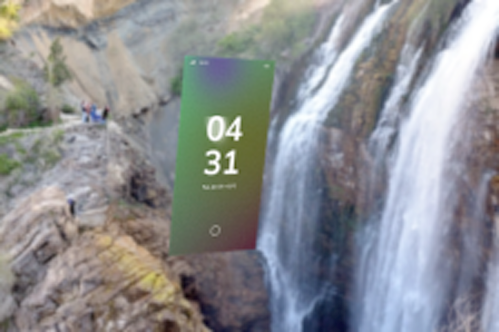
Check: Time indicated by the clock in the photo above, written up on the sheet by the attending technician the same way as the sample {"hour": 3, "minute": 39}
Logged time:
{"hour": 4, "minute": 31}
